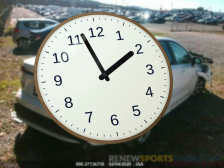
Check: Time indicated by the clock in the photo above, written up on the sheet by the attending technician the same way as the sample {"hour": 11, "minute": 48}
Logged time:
{"hour": 1, "minute": 57}
